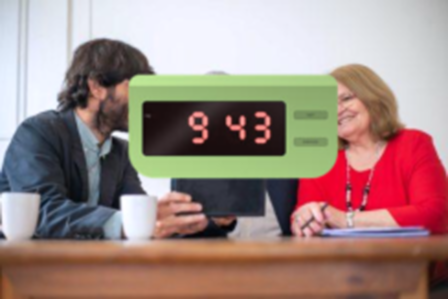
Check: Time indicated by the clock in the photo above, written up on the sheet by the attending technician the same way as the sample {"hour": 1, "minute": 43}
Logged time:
{"hour": 9, "minute": 43}
